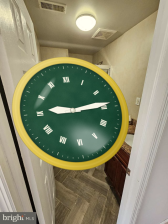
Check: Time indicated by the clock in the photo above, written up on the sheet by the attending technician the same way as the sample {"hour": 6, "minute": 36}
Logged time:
{"hour": 9, "minute": 14}
